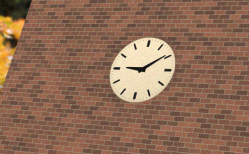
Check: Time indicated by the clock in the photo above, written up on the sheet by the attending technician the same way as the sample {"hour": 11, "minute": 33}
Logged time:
{"hour": 9, "minute": 9}
